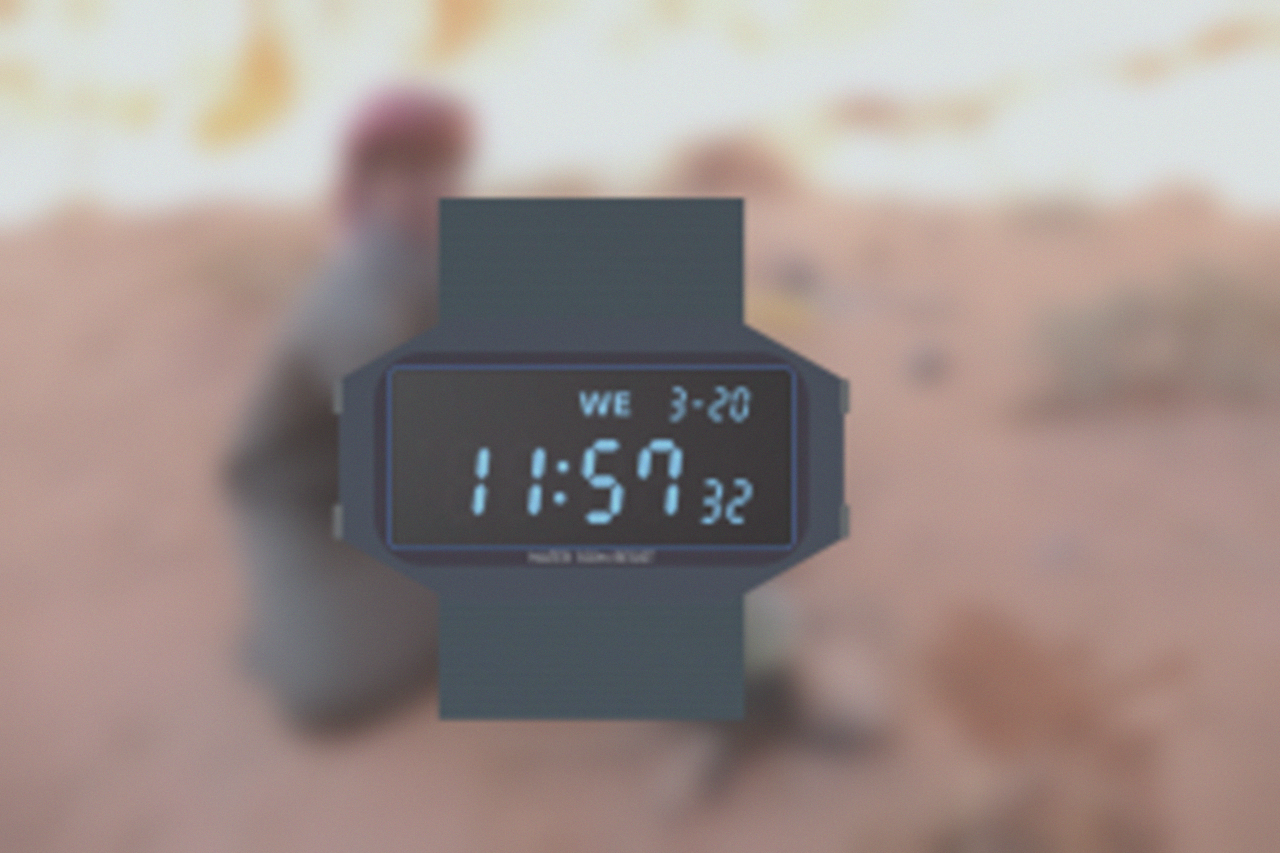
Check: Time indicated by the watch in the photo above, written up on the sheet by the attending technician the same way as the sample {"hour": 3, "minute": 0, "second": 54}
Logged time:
{"hour": 11, "minute": 57, "second": 32}
